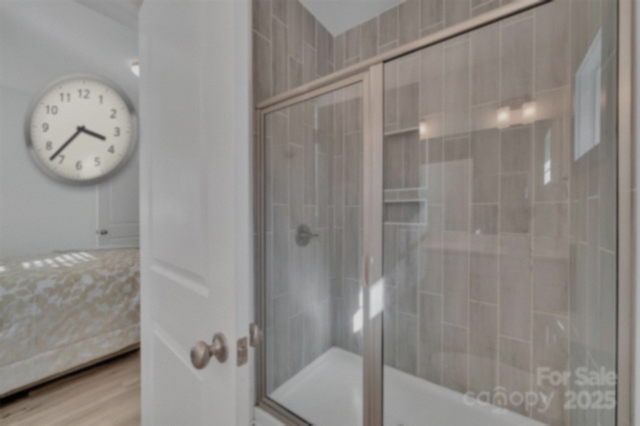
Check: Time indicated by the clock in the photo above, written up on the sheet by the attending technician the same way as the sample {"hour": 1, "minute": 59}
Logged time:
{"hour": 3, "minute": 37}
